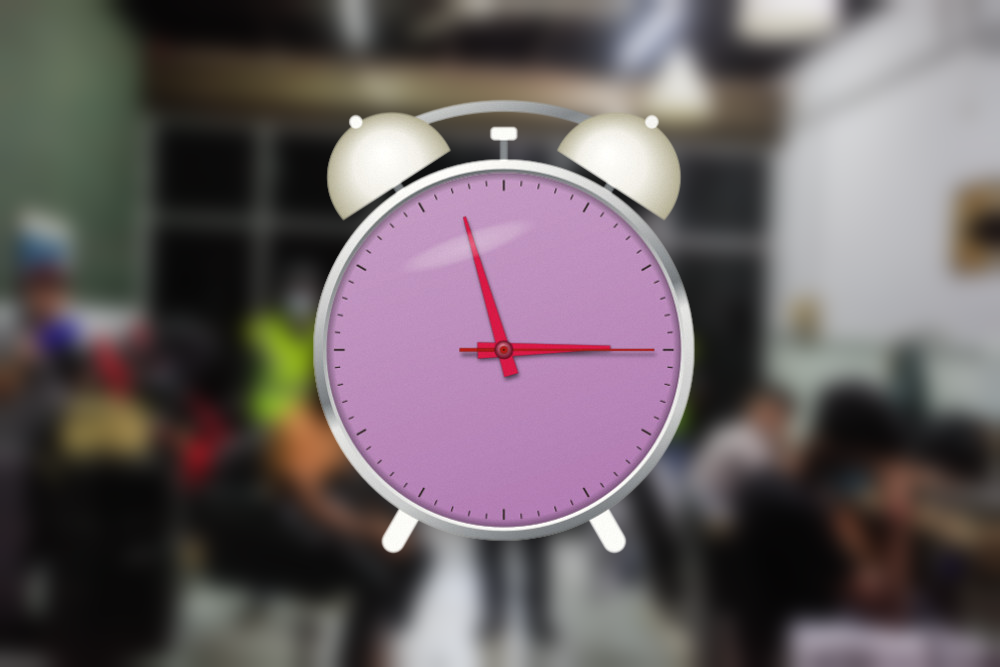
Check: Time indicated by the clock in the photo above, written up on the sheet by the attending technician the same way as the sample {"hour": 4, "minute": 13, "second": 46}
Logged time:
{"hour": 2, "minute": 57, "second": 15}
